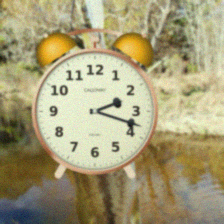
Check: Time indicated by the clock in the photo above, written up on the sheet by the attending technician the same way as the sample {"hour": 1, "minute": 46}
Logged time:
{"hour": 2, "minute": 18}
